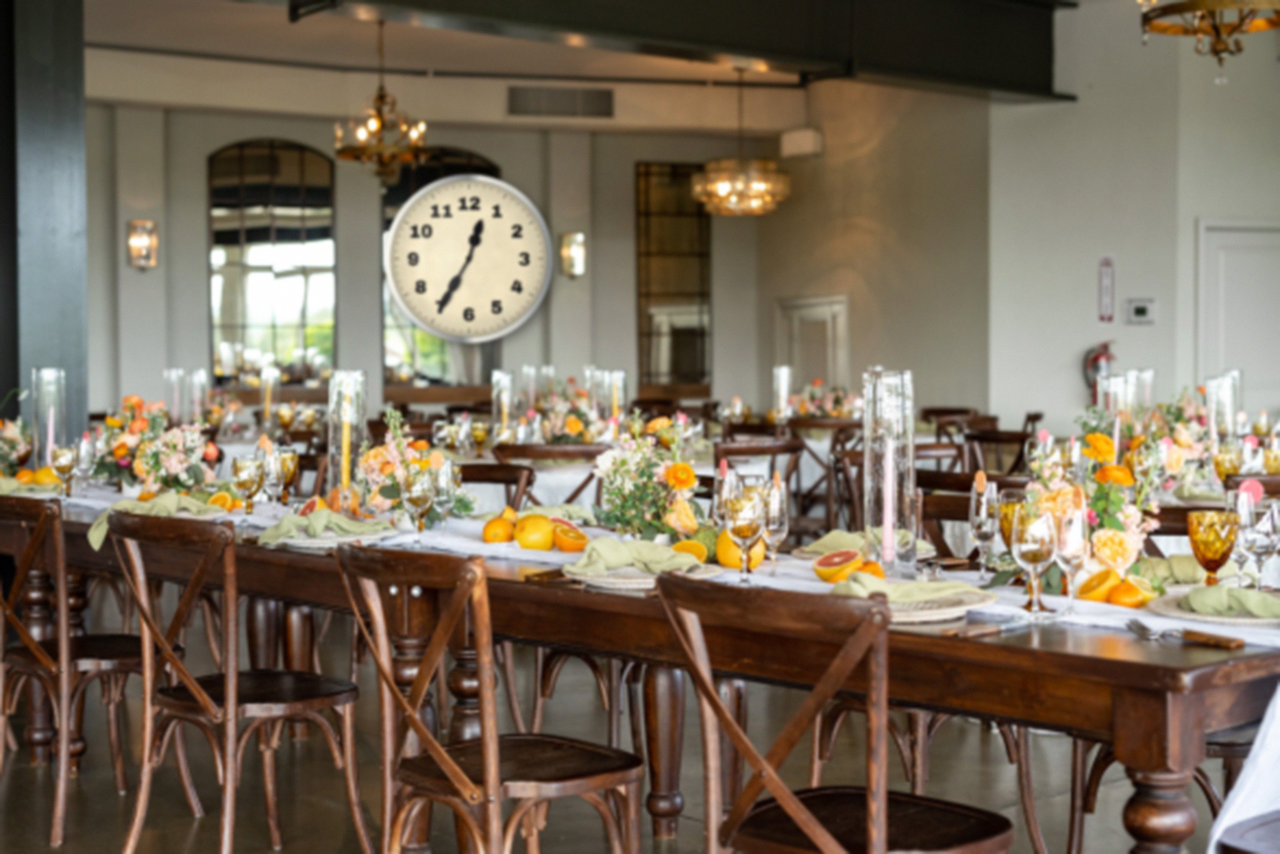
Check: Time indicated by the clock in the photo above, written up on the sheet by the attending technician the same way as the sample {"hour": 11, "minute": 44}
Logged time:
{"hour": 12, "minute": 35}
